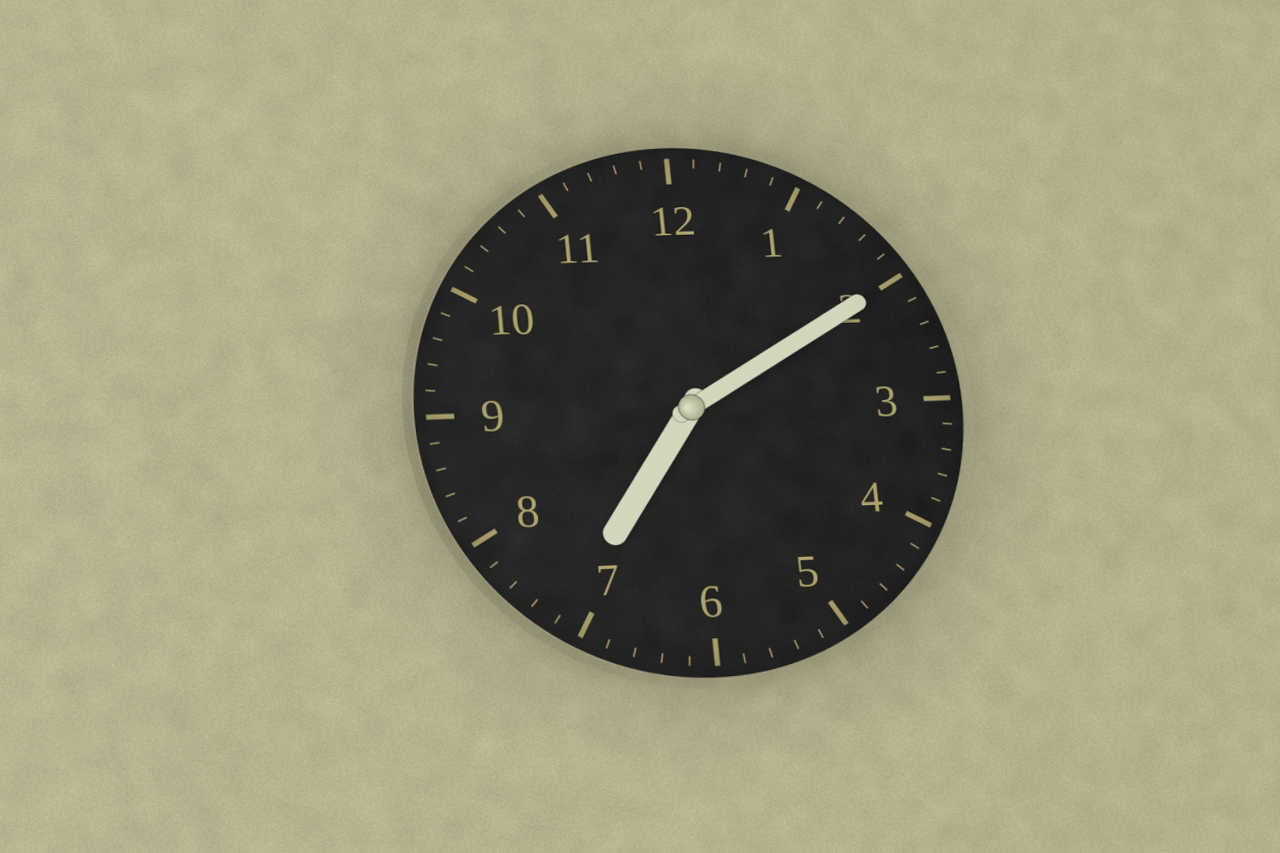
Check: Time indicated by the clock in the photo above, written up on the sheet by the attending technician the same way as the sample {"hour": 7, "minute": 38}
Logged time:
{"hour": 7, "minute": 10}
